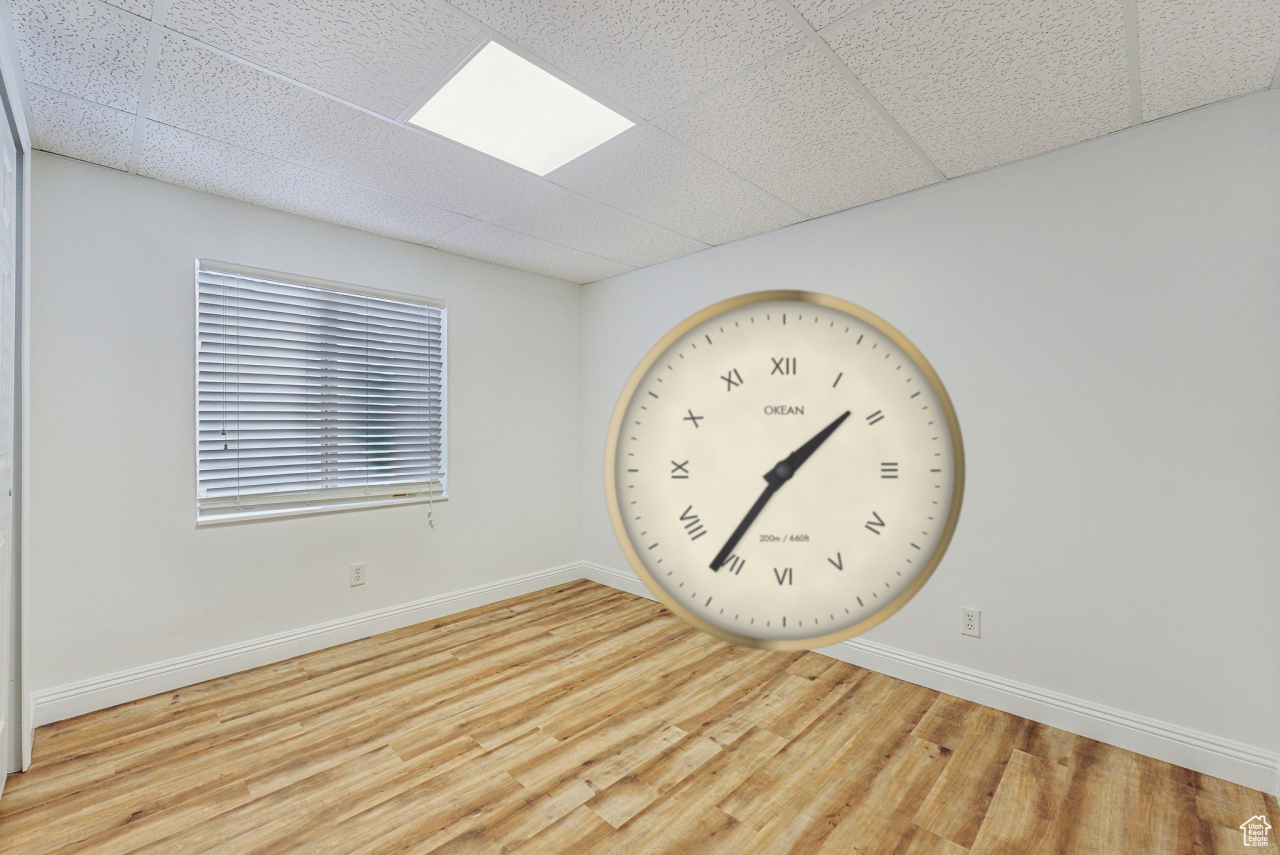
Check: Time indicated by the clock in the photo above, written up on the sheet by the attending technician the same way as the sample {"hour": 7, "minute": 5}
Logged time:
{"hour": 1, "minute": 36}
